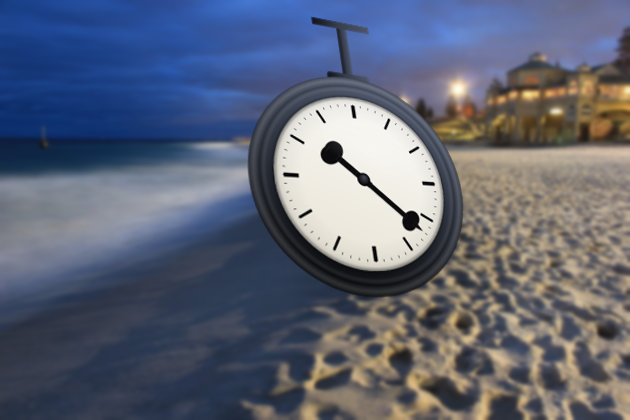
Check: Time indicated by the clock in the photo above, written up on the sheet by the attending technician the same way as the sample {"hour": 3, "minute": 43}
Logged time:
{"hour": 10, "minute": 22}
